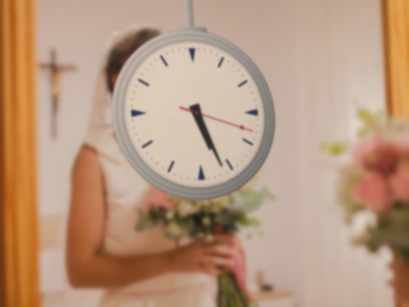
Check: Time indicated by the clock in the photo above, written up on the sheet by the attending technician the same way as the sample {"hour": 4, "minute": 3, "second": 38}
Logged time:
{"hour": 5, "minute": 26, "second": 18}
